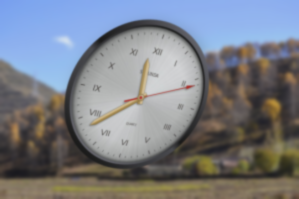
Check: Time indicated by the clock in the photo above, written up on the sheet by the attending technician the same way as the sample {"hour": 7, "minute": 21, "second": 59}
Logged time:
{"hour": 11, "minute": 38, "second": 11}
